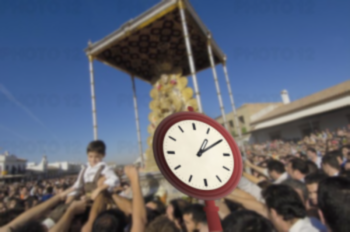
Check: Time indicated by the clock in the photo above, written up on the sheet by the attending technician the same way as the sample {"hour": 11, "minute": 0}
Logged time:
{"hour": 1, "minute": 10}
